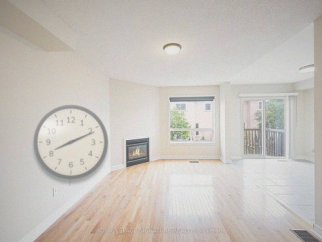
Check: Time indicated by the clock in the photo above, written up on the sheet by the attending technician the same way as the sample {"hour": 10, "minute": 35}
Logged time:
{"hour": 8, "minute": 11}
